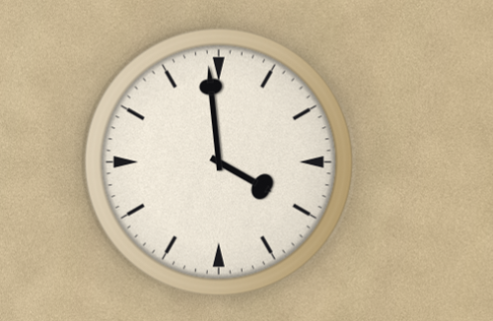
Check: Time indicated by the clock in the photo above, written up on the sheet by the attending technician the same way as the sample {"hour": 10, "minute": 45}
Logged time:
{"hour": 3, "minute": 59}
